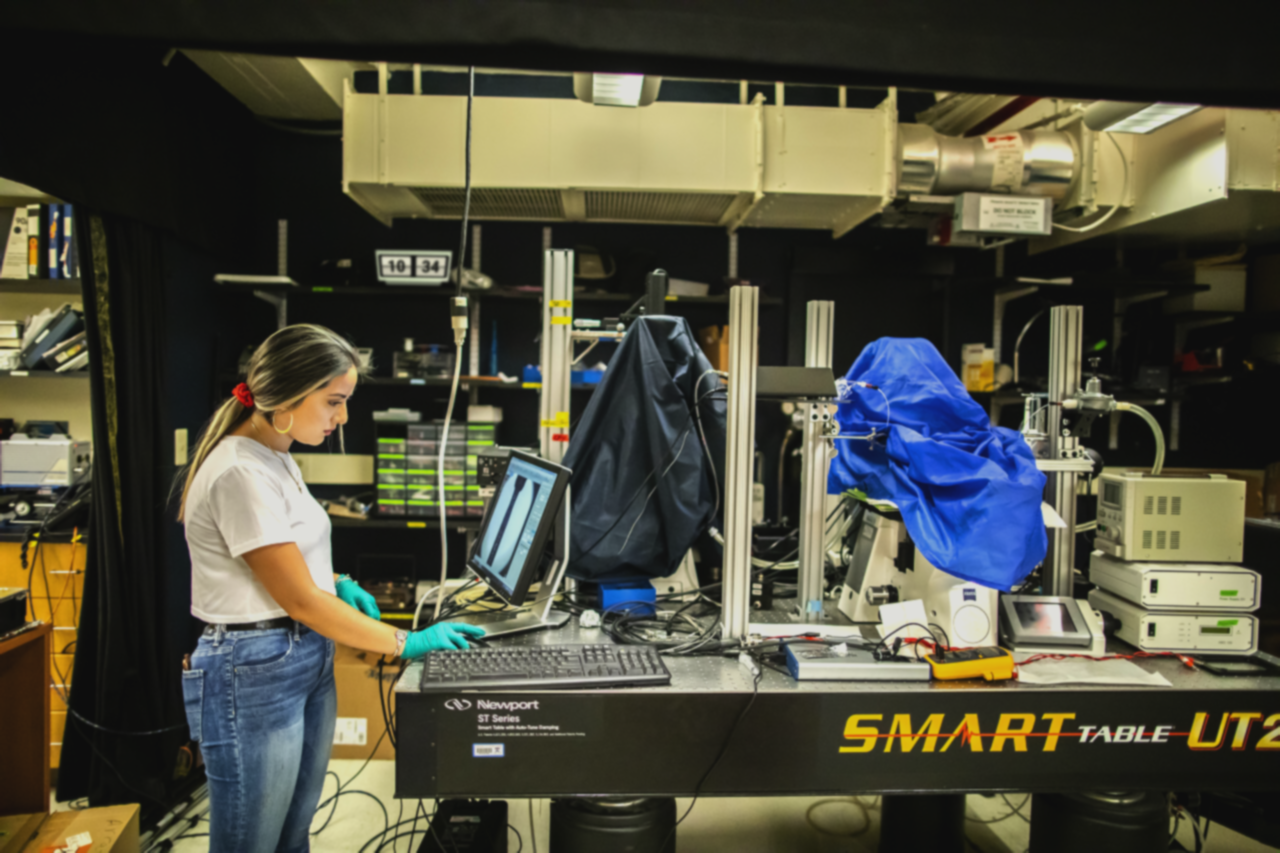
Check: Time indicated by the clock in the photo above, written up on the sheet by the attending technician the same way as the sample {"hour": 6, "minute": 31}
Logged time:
{"hour": 10, "minute": 34}
